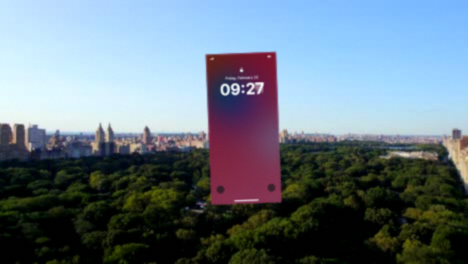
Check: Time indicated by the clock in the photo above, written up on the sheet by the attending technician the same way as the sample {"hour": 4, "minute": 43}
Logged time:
{"hour": 9, "minute": 27}
